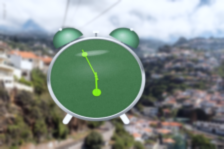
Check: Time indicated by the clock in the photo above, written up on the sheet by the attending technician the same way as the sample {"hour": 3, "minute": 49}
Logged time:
{"hour": 5, "minute": 56}
